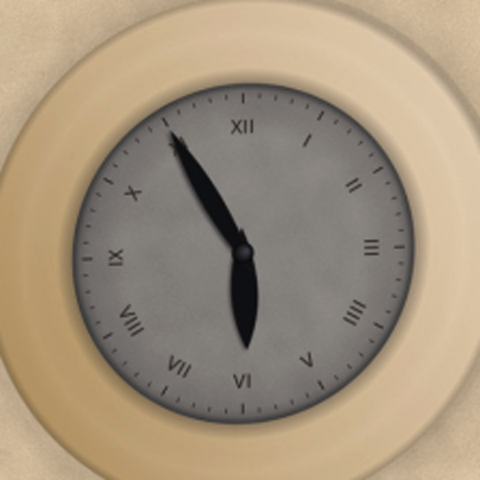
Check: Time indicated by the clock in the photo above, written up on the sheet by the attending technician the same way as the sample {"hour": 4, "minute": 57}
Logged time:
{"hour": 5, "minute": 55}
